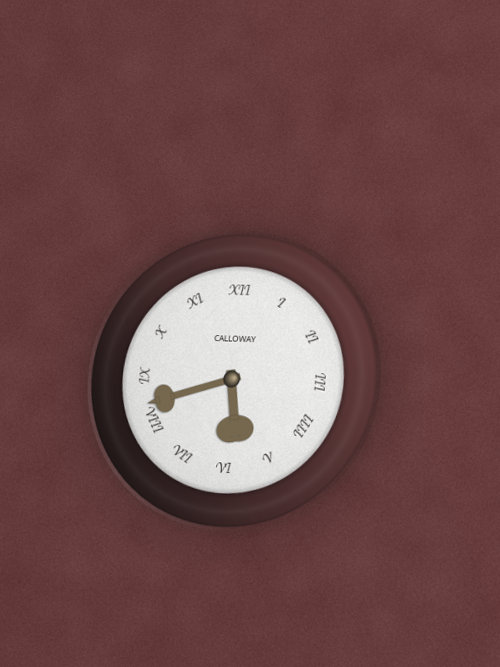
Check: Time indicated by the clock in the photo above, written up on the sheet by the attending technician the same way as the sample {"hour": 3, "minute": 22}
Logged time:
{"hour": 5, "minute": 42}
